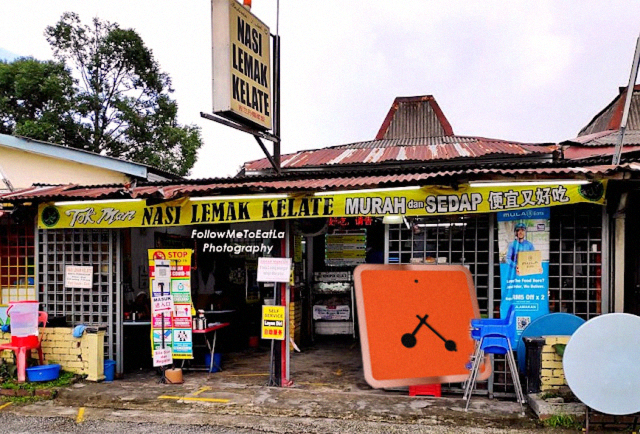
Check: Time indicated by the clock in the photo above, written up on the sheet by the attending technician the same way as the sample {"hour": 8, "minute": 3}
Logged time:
{"hour": 7, "minute": 23}
